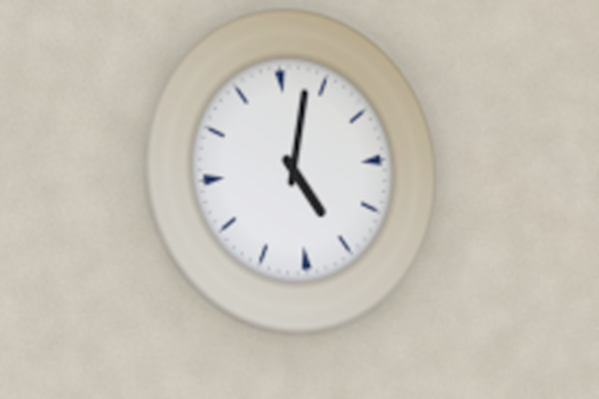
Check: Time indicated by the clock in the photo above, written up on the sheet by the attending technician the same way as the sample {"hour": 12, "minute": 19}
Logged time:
{"hour": 5, "minute": 3}
